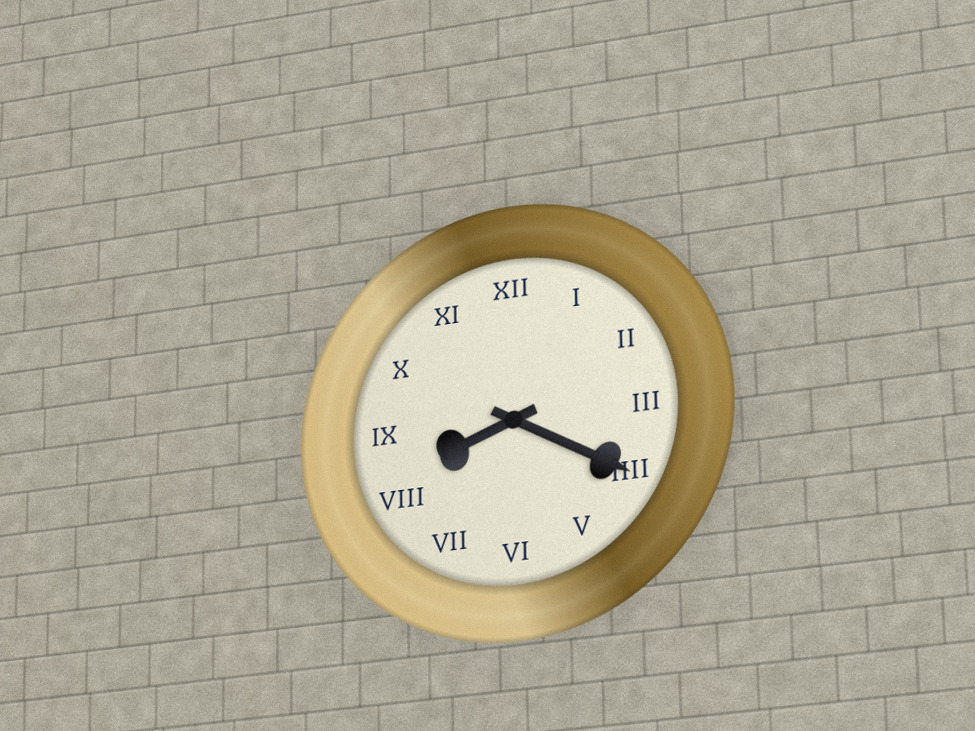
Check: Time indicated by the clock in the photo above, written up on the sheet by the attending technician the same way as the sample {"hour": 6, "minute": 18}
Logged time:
{"hour": 8, "minute": 20}
